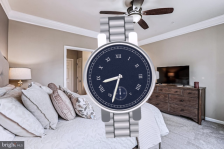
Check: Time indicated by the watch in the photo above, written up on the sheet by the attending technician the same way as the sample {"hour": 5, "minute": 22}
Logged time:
{"hour": 8, "minute": 33}
